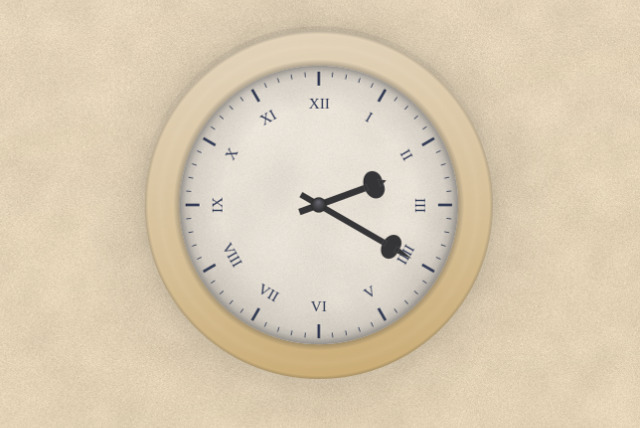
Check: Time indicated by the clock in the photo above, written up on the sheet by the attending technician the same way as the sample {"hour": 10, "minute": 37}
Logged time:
{"hour": 2, "minute": 20}
